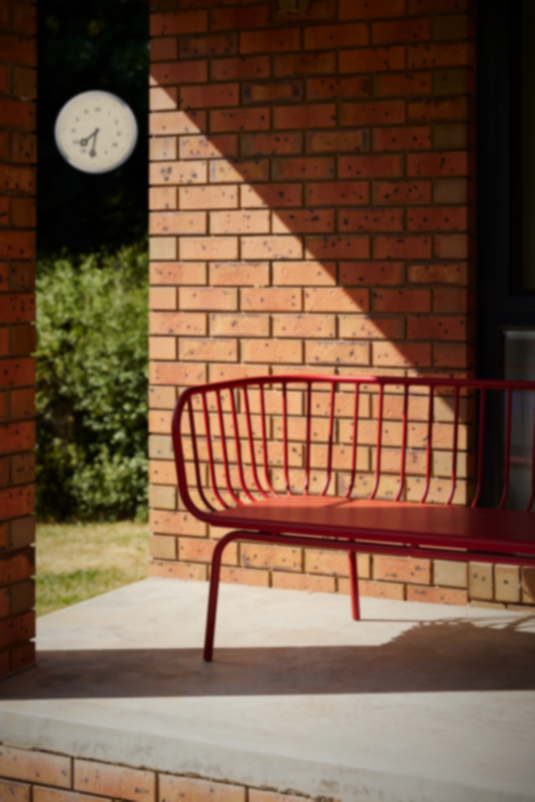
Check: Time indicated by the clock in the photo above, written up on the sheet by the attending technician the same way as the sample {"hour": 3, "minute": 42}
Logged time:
{"hour": 7, "minute": 31}
